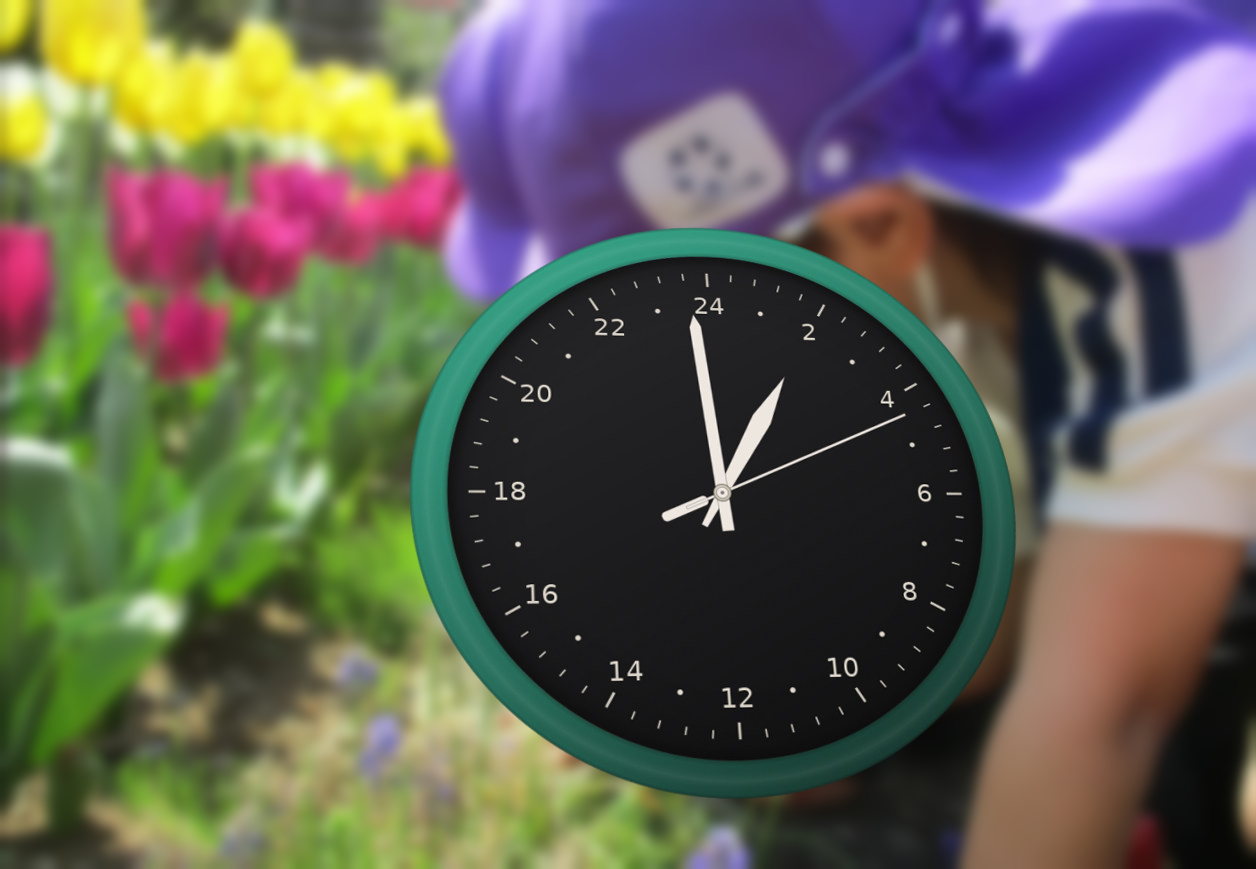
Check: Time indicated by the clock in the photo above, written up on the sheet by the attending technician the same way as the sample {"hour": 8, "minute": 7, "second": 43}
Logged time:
{"hour": 1, "minute": 59, "second": 11}
